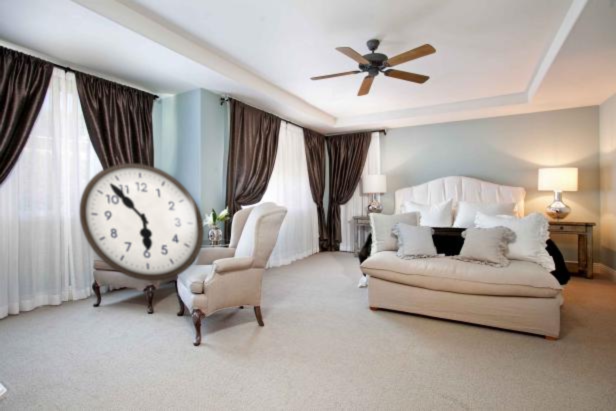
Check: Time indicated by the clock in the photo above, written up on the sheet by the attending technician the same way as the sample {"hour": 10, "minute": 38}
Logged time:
{"hour": 5, "minute": 53}
